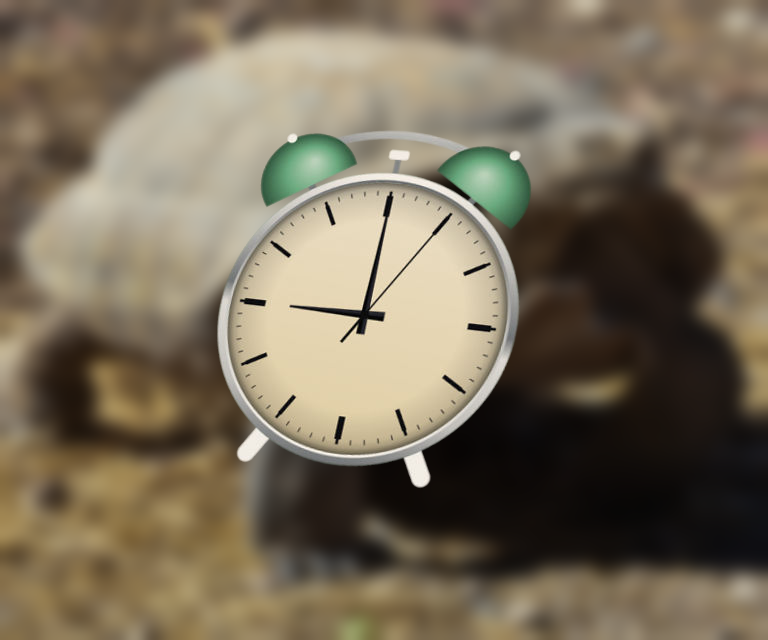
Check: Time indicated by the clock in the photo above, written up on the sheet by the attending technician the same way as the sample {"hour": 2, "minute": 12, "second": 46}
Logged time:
{"hour": 9, "minute": 0, "second": 5}
